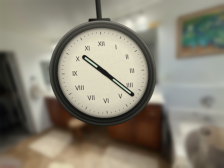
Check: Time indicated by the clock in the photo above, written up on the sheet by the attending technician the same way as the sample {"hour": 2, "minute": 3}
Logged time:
{"hour": 10, "minute": 22}
